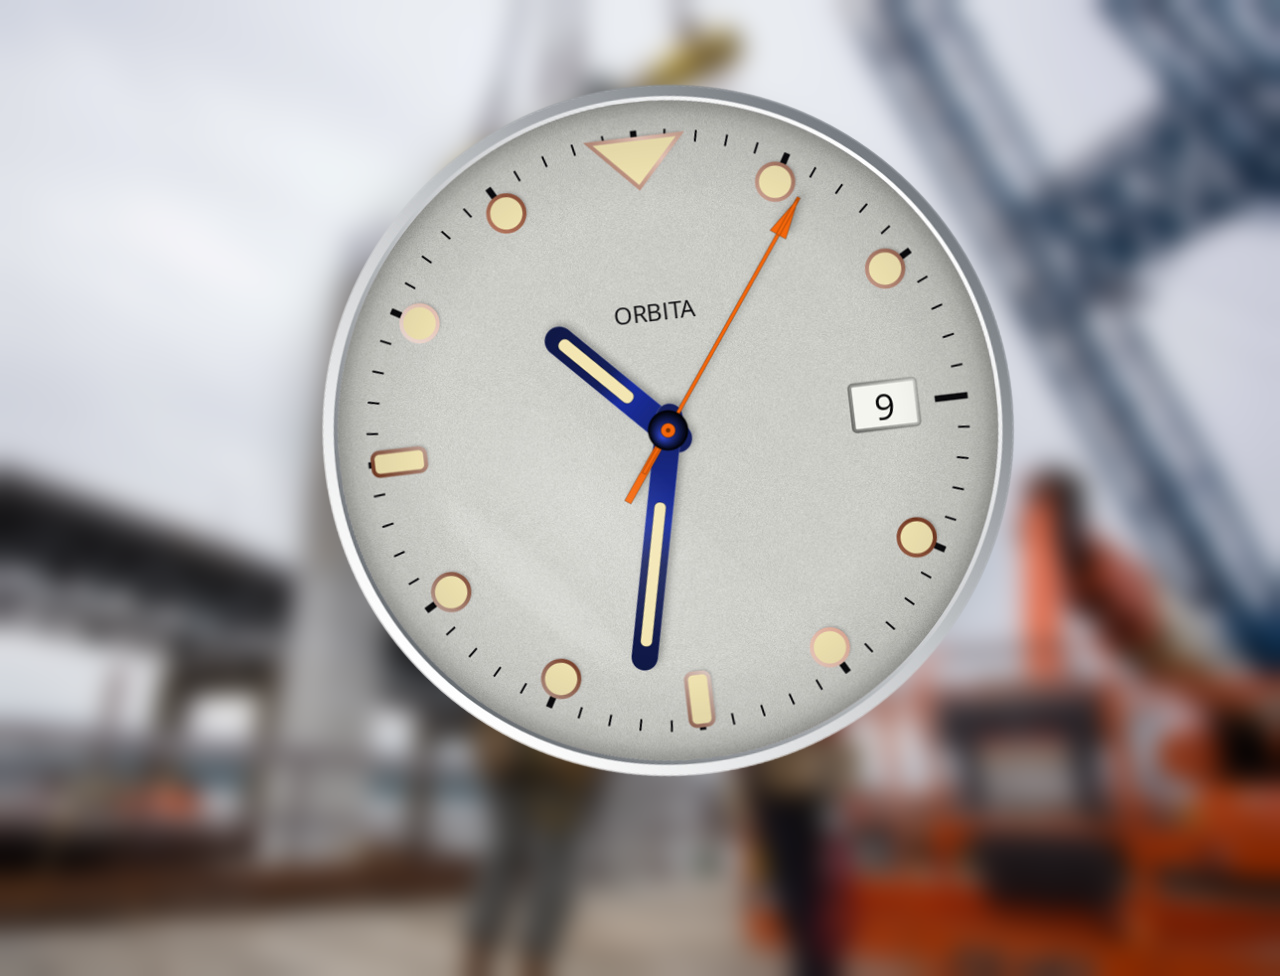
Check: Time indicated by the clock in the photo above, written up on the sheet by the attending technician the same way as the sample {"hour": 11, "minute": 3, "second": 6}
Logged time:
{"hour": 10, "minute": 32, "second": 6}
